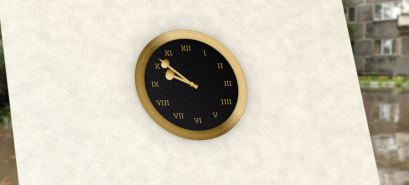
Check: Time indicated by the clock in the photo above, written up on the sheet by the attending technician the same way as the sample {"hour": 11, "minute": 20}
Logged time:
{"hour": 9, "minute": 52}
